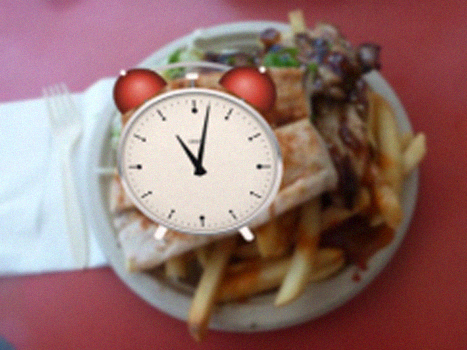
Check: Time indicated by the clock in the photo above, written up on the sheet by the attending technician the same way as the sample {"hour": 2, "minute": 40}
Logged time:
{"hour": 11, "minute": 2}
